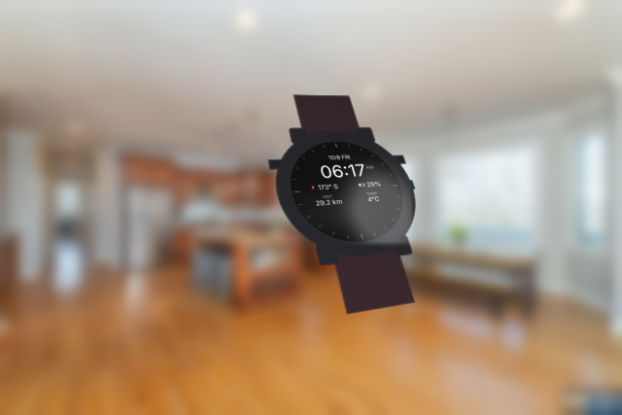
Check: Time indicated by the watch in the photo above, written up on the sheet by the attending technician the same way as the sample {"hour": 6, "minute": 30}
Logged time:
{"hour": 6, "minute": 17}
